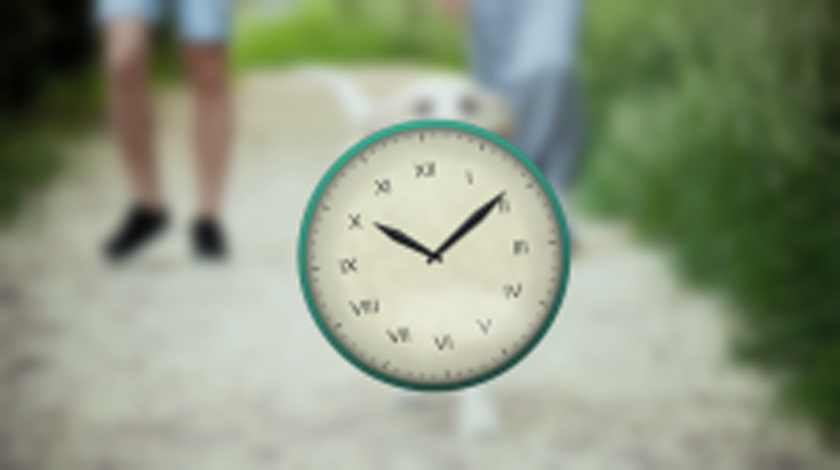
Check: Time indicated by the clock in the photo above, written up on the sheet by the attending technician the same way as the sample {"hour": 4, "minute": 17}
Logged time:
{"hour": 10, "minute": 9}
